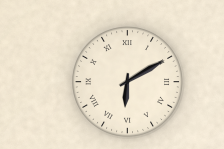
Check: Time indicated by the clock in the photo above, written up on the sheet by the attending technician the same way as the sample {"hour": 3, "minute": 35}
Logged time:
{"hour": 6, "minute": 10}
